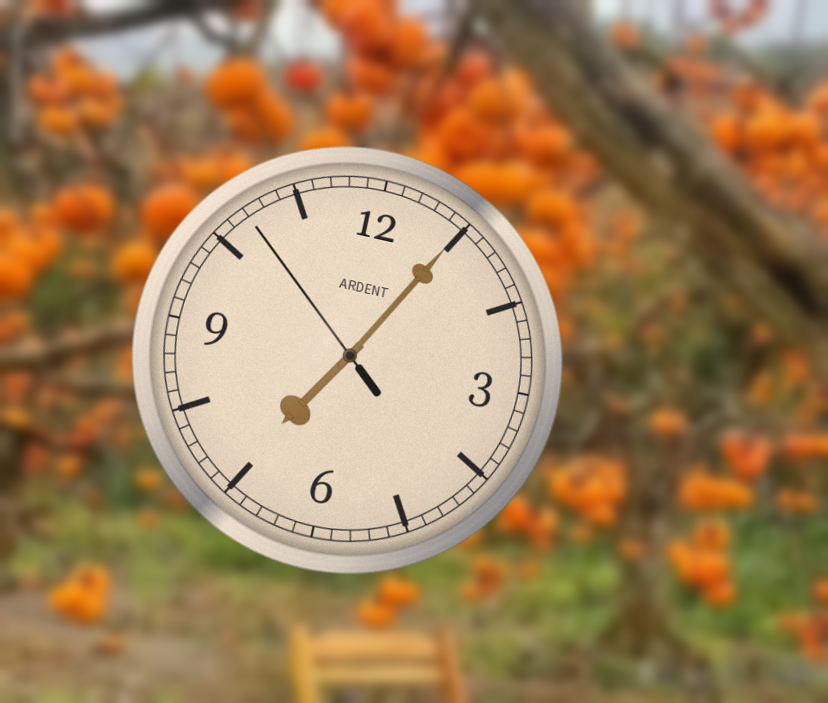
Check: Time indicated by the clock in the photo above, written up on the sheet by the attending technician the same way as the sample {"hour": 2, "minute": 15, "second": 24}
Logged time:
{"hour": 7, "minute": 4, "second": 52}
